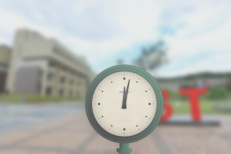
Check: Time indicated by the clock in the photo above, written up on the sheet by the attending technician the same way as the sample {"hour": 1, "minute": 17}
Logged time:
{"hour": 12, "minute": 2}
